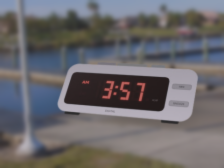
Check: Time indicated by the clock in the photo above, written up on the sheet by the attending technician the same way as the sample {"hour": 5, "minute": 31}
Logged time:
{"hour": 3, "minute": 57}
